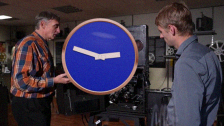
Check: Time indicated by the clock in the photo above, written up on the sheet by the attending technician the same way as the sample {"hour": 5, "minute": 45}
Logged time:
{"hour": 2, "minute": 48}
